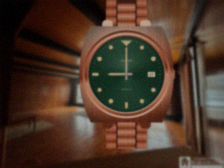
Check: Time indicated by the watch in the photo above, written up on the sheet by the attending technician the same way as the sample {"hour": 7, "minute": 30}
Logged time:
{"hour": 9, "minute": 0}
